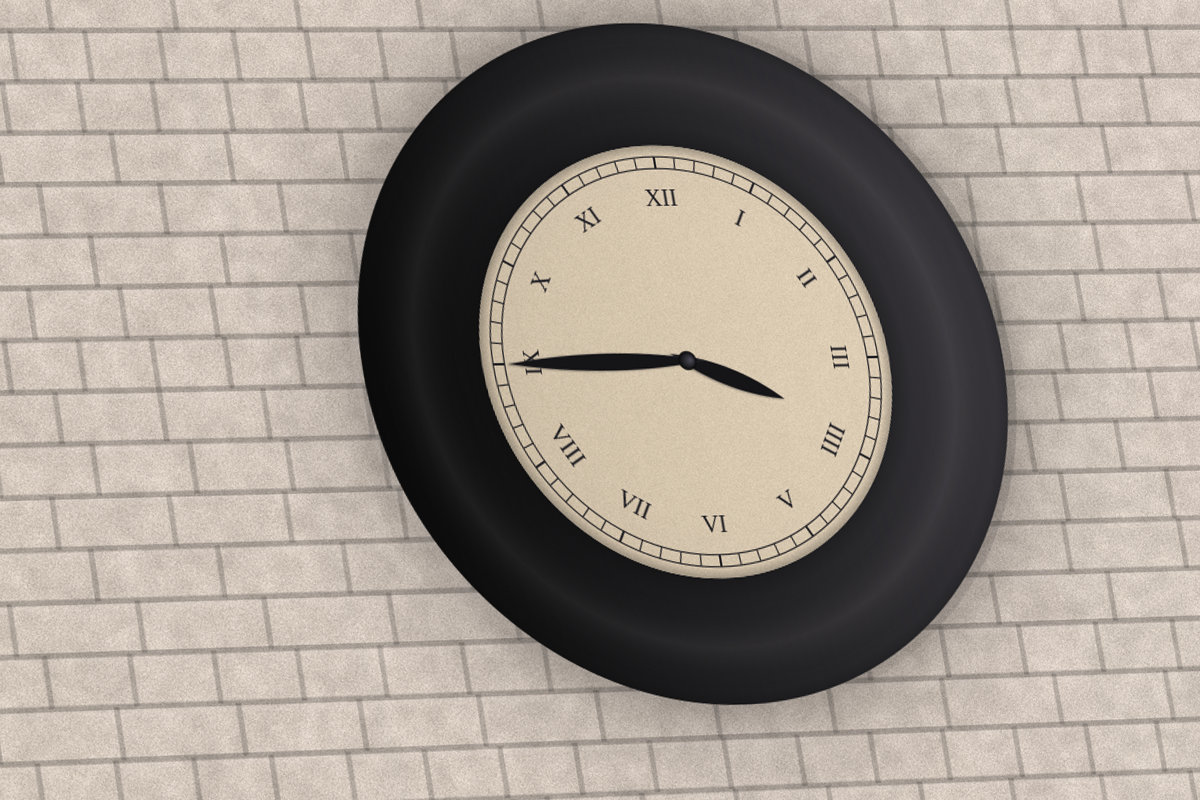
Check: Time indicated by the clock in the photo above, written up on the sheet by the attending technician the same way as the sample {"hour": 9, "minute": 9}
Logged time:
{"hour": 3, "minute": 45}
